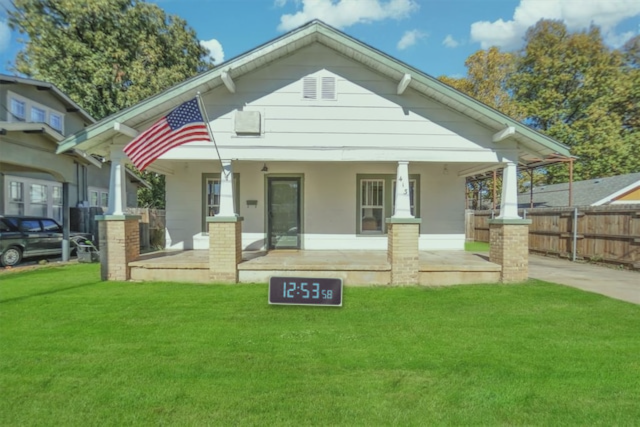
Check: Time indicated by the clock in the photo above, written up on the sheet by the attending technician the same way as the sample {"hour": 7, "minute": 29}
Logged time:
{"hour": 12, "minute": 53}
